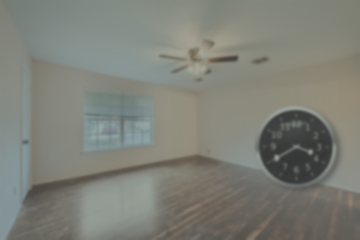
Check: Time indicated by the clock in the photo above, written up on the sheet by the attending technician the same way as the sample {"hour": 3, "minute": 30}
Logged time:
{"hour": 3, "minute": 40}
